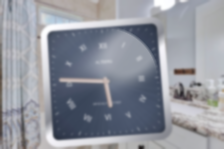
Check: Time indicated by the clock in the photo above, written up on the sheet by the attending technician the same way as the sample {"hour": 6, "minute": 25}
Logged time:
{"hour": 5, "minute": 46}
